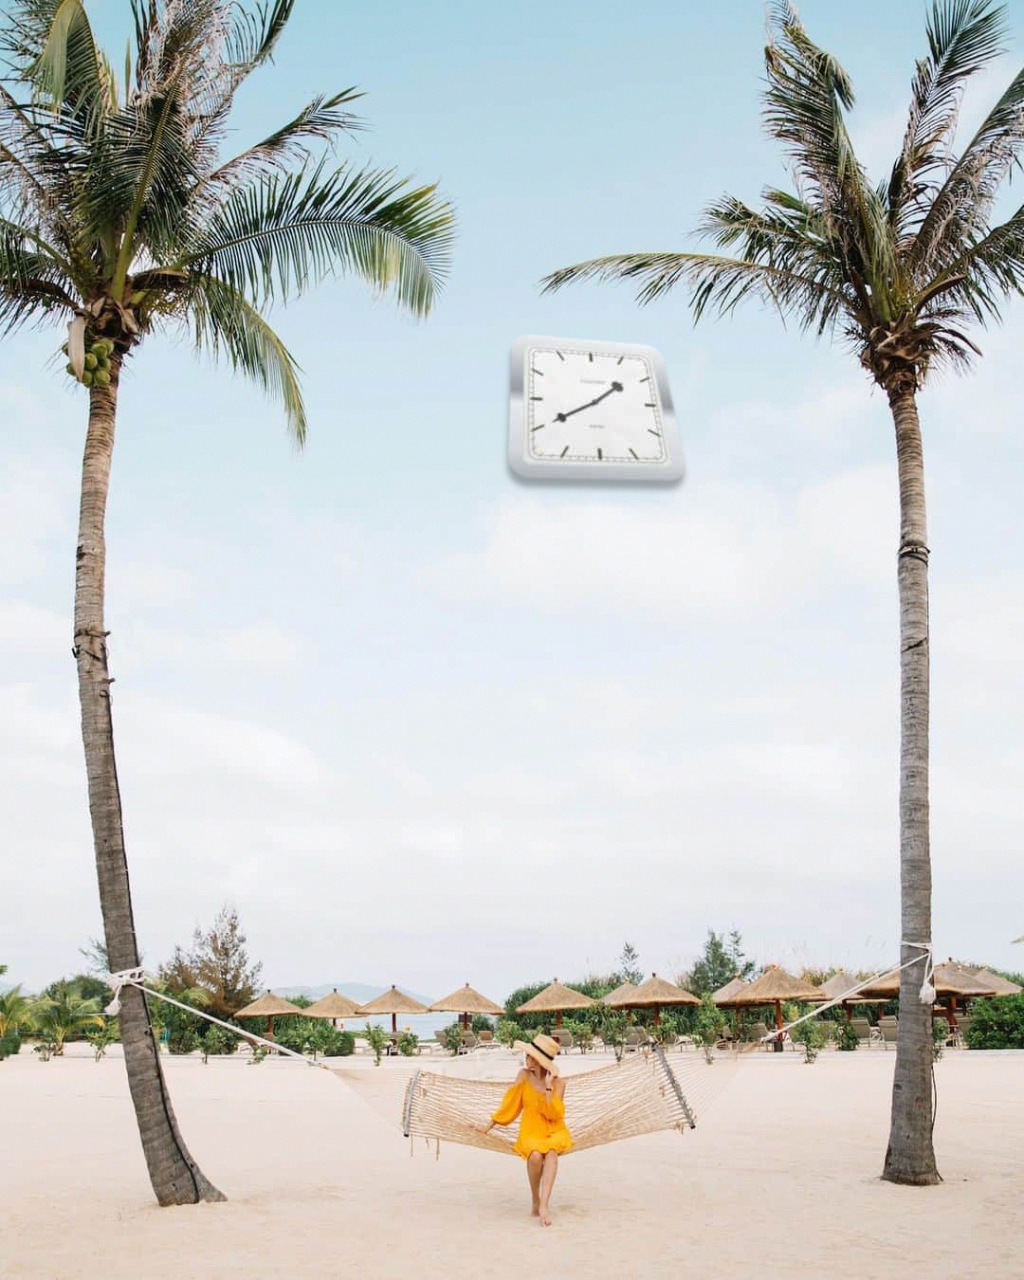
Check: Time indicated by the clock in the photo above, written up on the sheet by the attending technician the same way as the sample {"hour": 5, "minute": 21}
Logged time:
{"hour": 1, "minute": 40}
